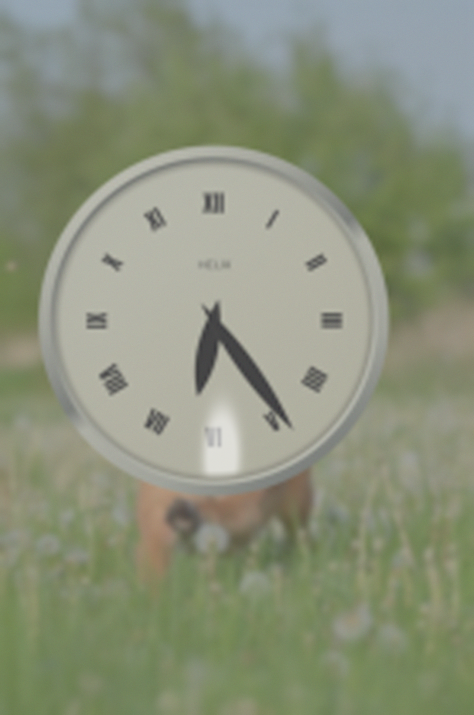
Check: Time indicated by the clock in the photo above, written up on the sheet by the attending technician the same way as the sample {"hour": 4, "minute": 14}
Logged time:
{"hour": 6, "minute": 24}
